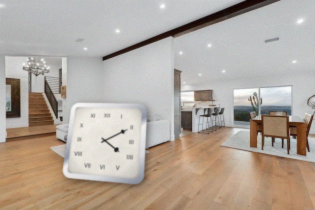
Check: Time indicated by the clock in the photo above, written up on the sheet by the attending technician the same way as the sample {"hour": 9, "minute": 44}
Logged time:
{"hour": 4, "minute": 10}
